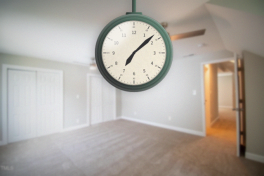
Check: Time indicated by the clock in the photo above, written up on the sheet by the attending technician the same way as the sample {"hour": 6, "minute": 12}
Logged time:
{"hour": 7, "minute": 8}
